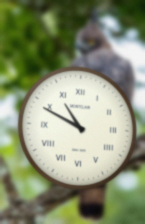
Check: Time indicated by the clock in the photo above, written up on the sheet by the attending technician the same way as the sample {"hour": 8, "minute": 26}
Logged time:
{"hour": 10, "minute": 49}
